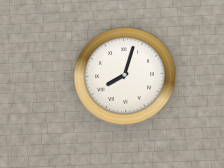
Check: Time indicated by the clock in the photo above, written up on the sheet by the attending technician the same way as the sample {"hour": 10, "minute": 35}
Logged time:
{"hour": 8, "minute": 3}
